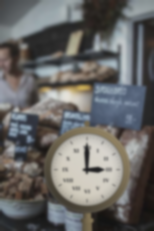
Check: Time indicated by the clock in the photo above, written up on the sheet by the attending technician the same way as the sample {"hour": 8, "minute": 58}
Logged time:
{"hour": 3, "minute": 0}
